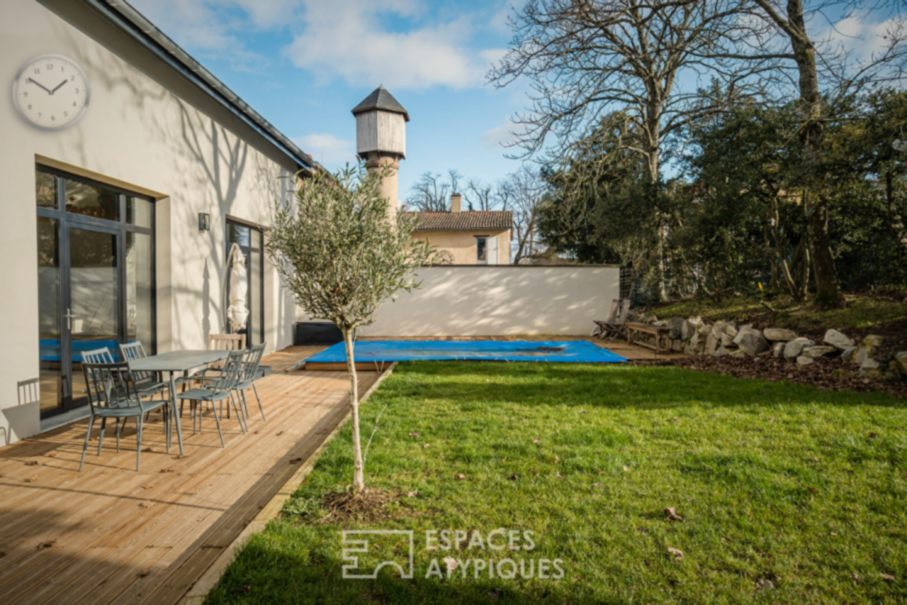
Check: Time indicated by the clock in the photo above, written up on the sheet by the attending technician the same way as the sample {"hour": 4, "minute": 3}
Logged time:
{"hour": 1, "minute": 51}
